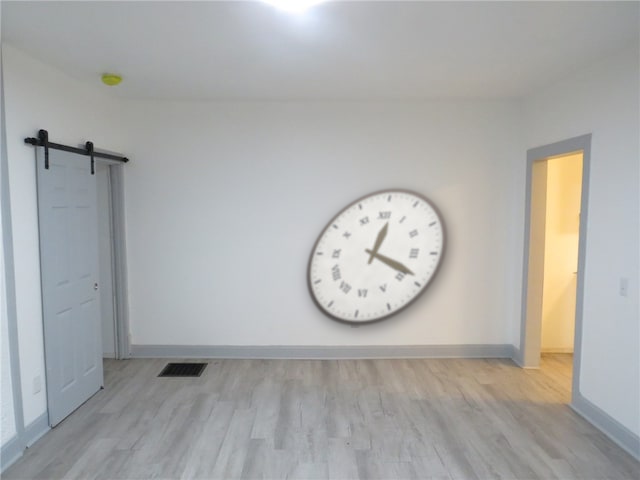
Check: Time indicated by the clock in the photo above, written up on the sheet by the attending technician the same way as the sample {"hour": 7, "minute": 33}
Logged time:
{"hour": 12, "minute": 19}
